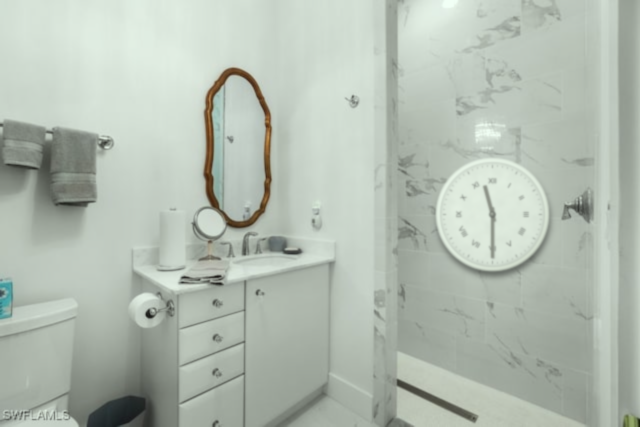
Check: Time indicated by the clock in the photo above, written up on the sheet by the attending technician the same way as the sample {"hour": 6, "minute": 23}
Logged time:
{"hour": 11, "minute": 30}
